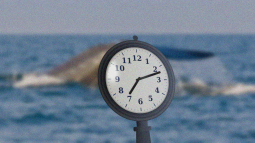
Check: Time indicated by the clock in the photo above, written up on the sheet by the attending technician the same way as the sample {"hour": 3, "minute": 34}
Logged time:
{"hour": 7, "minute": 12}
